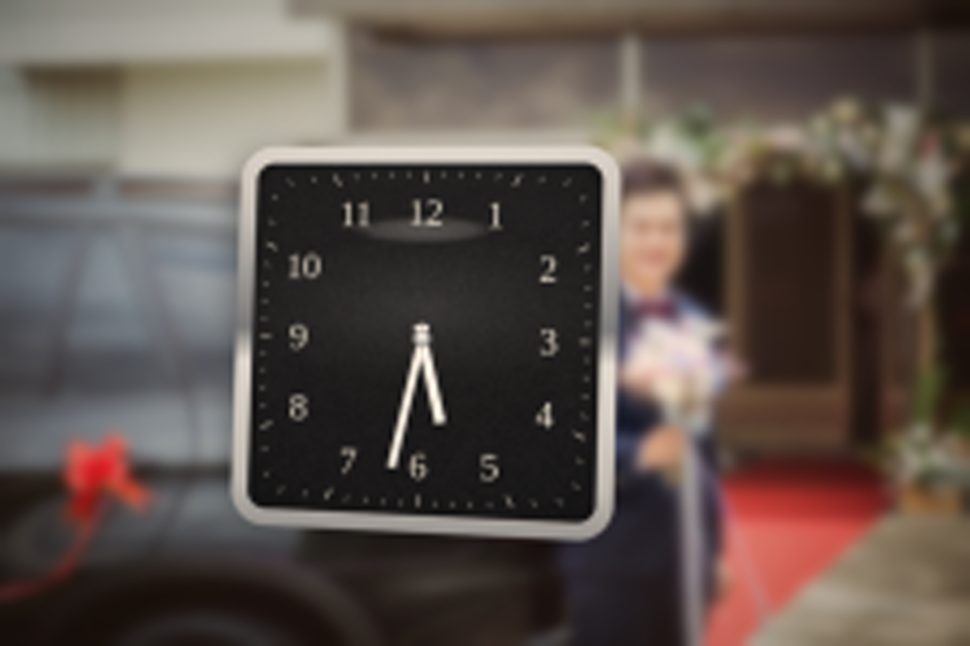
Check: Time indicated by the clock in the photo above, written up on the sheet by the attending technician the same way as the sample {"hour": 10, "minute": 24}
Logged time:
{"hour": 5, "minute": 32}
